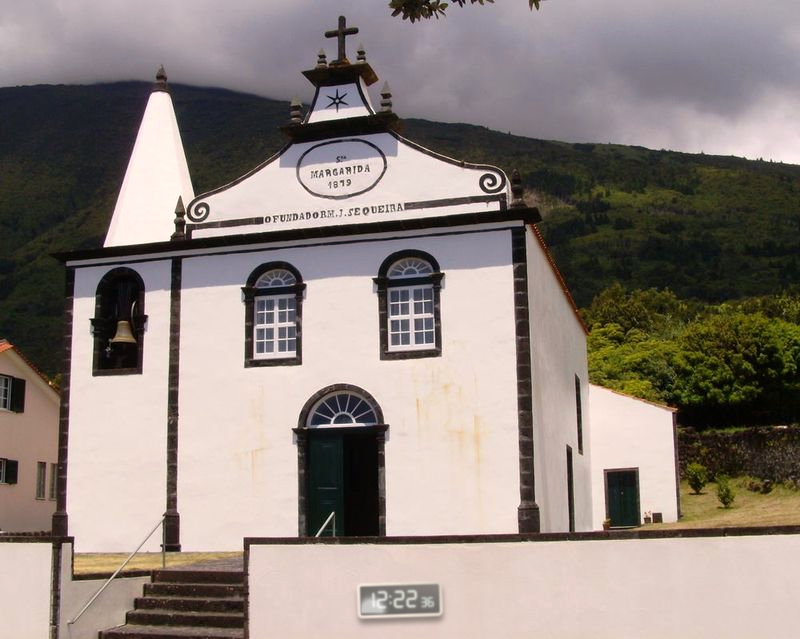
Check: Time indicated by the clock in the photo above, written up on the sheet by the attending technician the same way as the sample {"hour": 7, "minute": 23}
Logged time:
{"hour": 12, "minute": 22}
